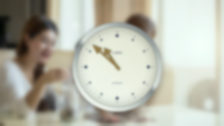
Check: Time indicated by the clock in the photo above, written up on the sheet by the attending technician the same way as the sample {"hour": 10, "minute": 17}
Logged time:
{"hour": 10, "minute": 52}
